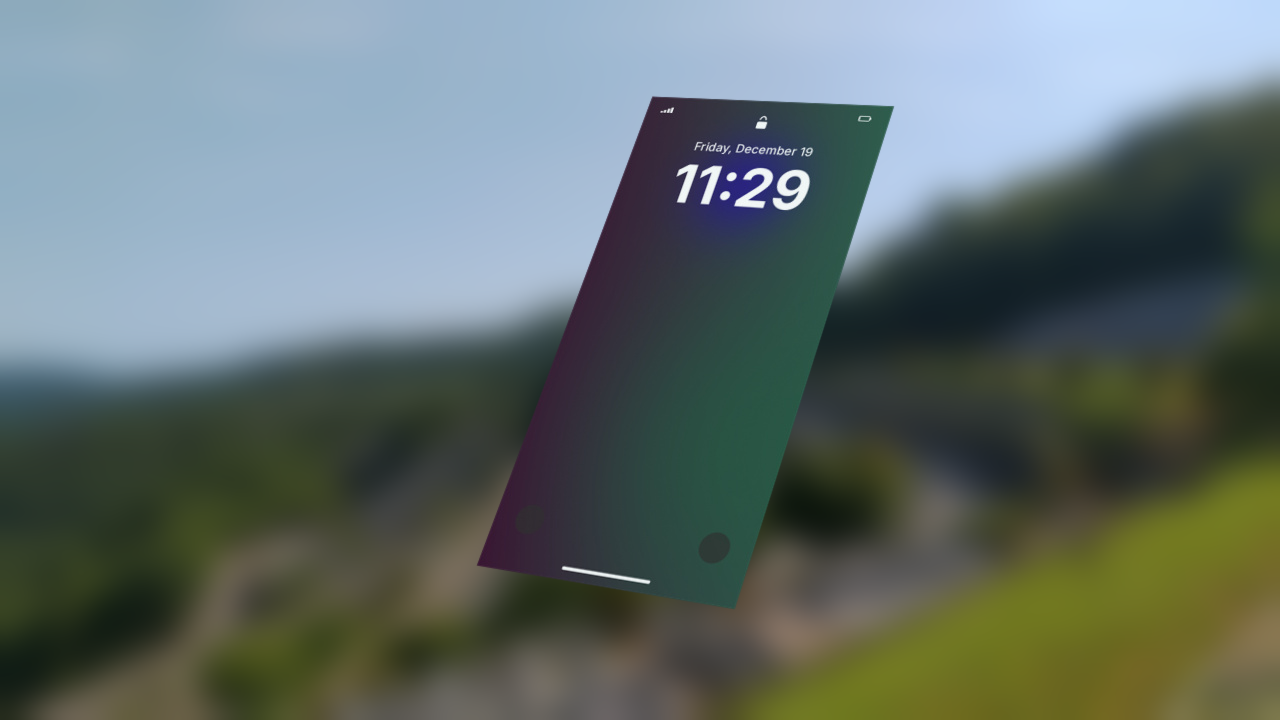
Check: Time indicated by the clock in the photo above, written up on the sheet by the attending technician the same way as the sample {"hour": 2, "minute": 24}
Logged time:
{"hour": 11, "minute": 29}
